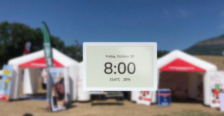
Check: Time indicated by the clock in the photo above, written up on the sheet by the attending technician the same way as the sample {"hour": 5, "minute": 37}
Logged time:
{"hour": 8, "minute": 0}
